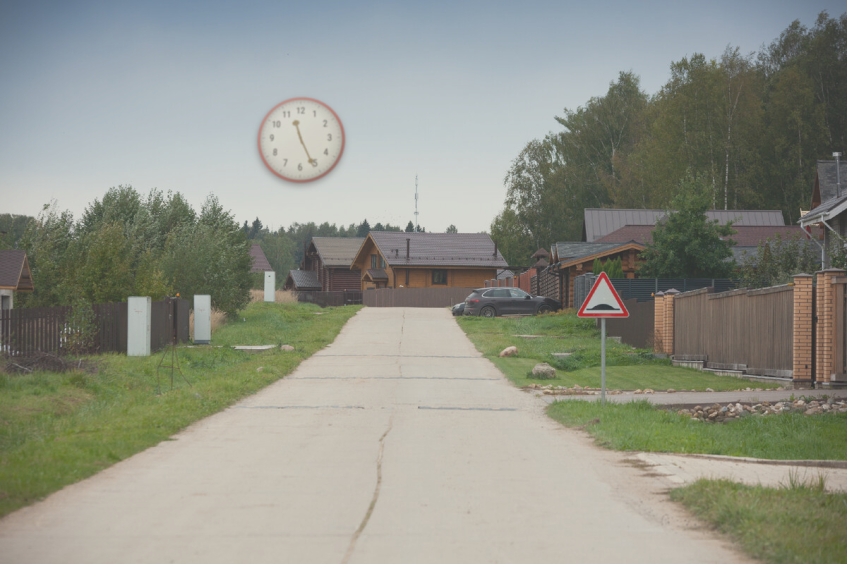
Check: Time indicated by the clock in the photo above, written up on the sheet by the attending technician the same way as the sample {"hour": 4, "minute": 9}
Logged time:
{"hour": 11, "minute": 26}
